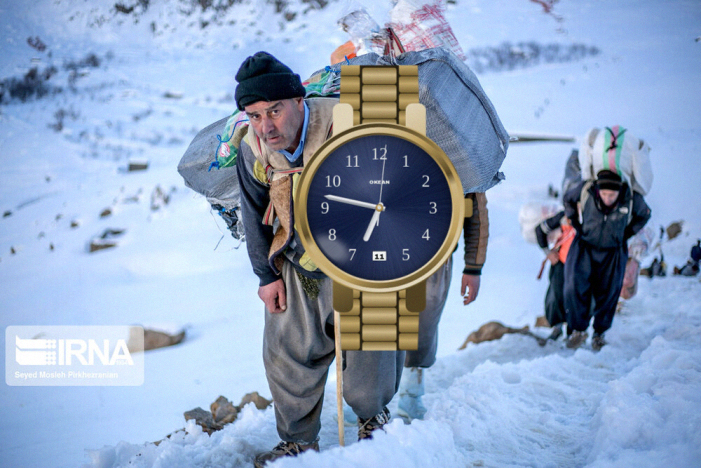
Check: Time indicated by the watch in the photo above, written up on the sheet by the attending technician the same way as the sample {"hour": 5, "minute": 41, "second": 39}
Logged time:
{"hour": 6, "minute": 47, "second": 1}
